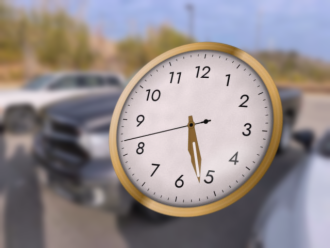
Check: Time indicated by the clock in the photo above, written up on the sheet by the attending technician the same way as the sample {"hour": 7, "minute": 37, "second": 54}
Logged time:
{"hour": 5, "minute": 26, "second": 42}
